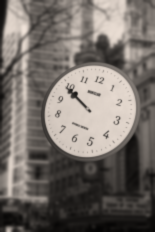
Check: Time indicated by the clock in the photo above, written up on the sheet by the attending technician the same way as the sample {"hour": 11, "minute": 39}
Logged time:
{"hour": 9, "minute": 49}
